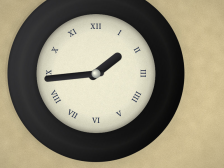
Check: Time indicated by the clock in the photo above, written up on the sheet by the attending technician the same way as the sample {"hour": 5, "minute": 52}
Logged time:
{"hour": 1, "minute": 44}
